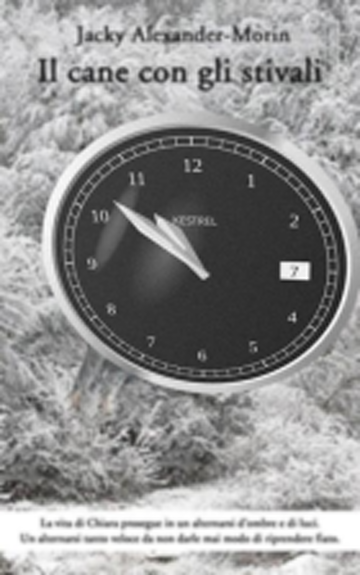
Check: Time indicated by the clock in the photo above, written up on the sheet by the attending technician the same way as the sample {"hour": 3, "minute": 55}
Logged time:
{"hour": 10, "minute": 52}
